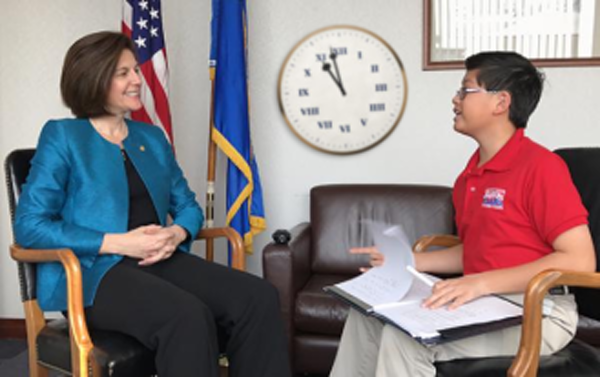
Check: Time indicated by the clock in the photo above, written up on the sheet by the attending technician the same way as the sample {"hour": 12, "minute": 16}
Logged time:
{"hour": 10, "minute": 58}
